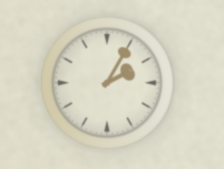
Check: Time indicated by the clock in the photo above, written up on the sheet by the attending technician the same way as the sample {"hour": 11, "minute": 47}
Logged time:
{"hour": 2, "minute": 5}
